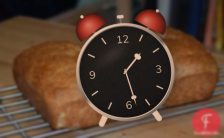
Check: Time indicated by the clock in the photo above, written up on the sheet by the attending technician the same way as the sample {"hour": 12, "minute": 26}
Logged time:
{"hour": 1, "minute": 28}
